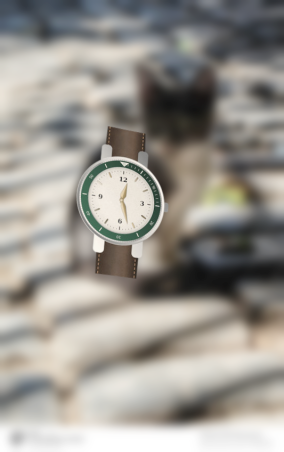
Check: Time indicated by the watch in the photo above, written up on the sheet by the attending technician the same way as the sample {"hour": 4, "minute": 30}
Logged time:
{"hour": 12, "minute": 27}
